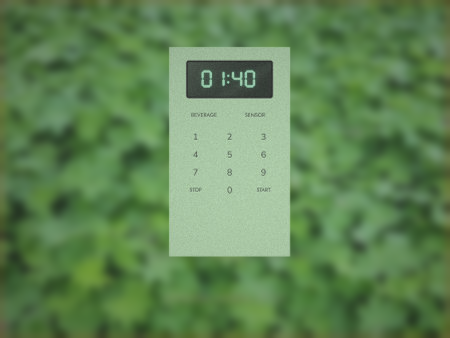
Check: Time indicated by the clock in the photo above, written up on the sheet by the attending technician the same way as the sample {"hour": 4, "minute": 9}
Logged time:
{"hour": 1, "minute": 40}
